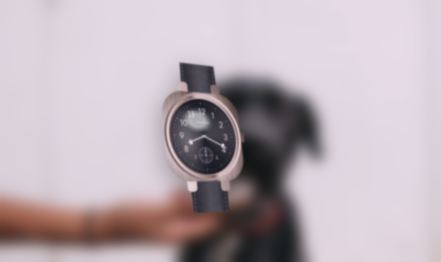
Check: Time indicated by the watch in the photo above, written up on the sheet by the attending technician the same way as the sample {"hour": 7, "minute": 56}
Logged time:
{"hour": 8, "minute": 19}
